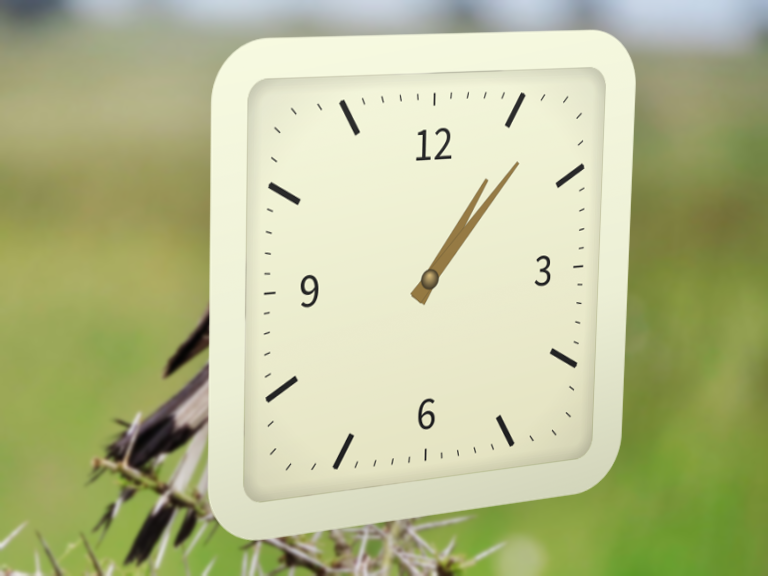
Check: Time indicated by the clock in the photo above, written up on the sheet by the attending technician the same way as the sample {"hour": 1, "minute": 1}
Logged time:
{"hour": 1, "minute": 7}
